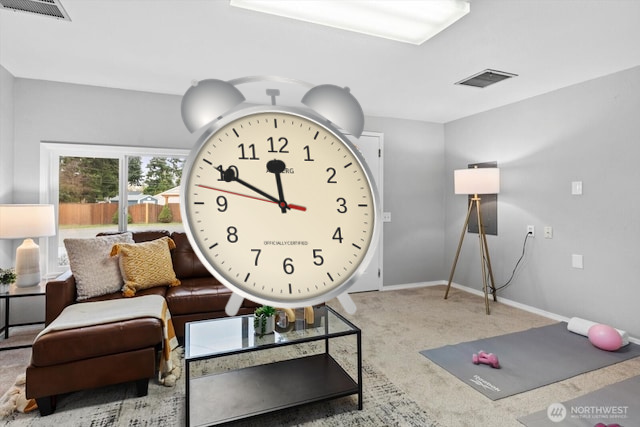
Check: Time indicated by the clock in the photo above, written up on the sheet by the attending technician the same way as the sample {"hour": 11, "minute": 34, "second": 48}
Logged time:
{"hour": 11, "minute": 49, "second": 47}
